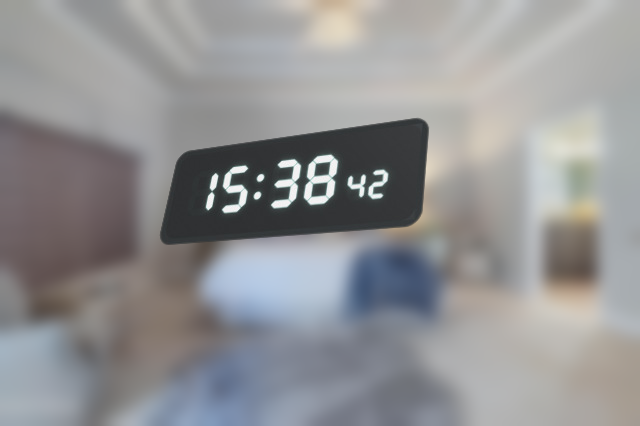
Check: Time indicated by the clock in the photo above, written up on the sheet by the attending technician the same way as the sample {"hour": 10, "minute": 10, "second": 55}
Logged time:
{"hour": 15, "minute": 38, "second": 42}
